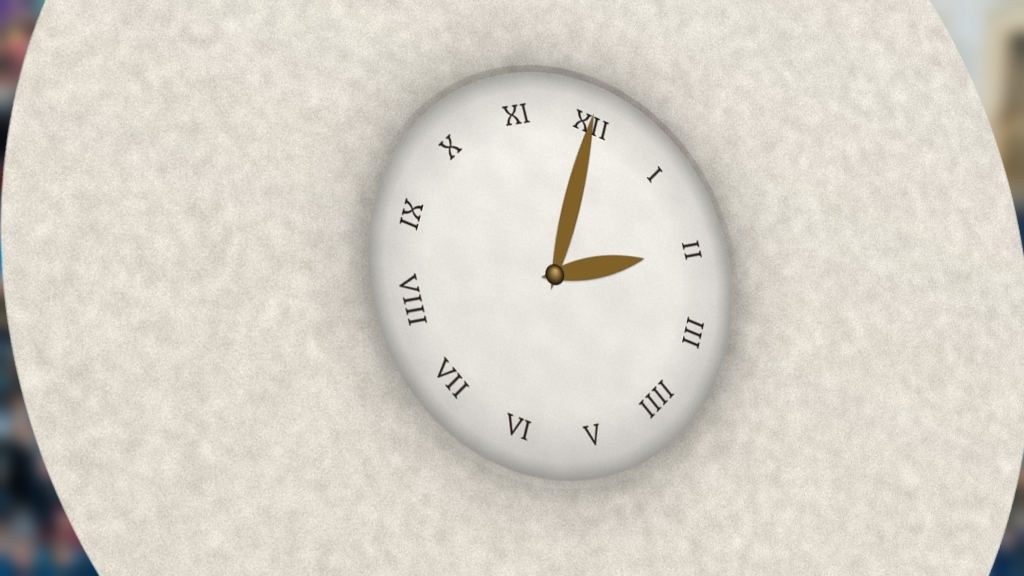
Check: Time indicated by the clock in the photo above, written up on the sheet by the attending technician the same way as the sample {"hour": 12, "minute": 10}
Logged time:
{"hour": 2, "minute": 0}
